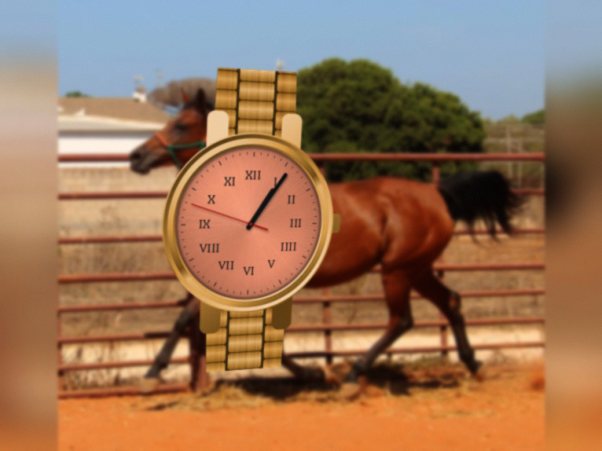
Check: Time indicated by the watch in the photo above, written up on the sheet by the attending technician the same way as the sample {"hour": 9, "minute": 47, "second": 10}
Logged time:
{"hour": 1, "minute": 5, "second": 48}
